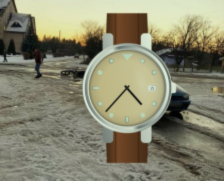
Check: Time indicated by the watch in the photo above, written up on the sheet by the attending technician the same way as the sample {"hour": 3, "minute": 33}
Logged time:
{"hour": 4, "minute": 37}
